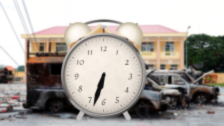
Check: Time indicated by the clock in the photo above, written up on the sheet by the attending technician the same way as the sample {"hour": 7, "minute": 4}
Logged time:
{"hour": 6, "minute": 33}
